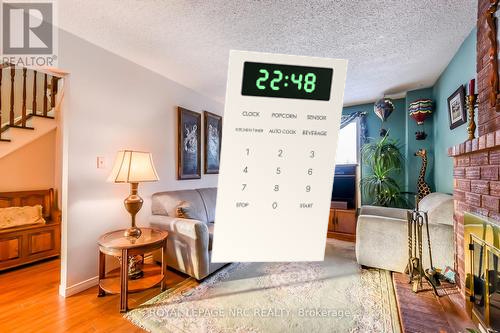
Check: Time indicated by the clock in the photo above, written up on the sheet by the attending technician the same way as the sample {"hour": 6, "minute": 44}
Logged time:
{"hour": 22, "minute": 48}
